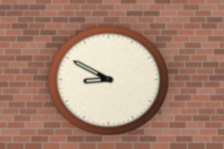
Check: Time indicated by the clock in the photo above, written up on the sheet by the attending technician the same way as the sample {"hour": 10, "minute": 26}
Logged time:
{"hour": 8, "minute": 50}
